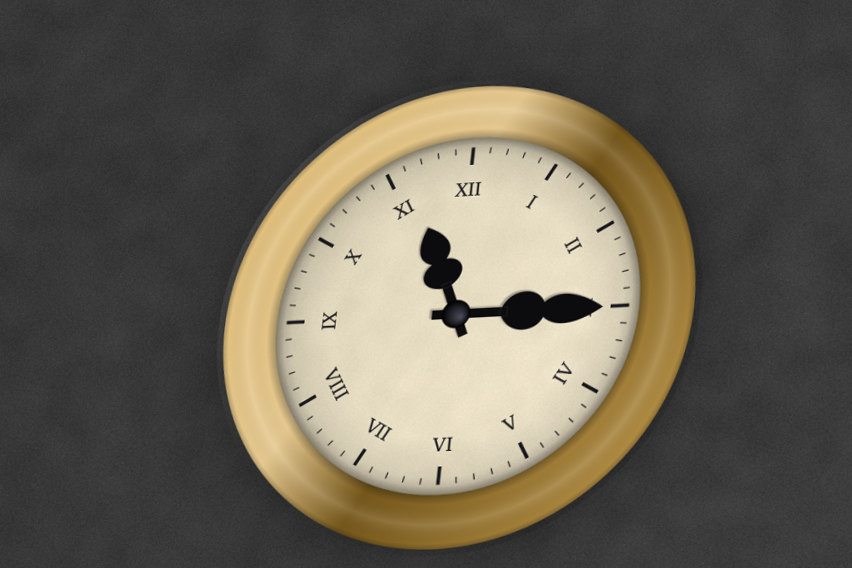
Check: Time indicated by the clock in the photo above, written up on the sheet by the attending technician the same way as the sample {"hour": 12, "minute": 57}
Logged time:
{"hour": 11, "minute": 15}
